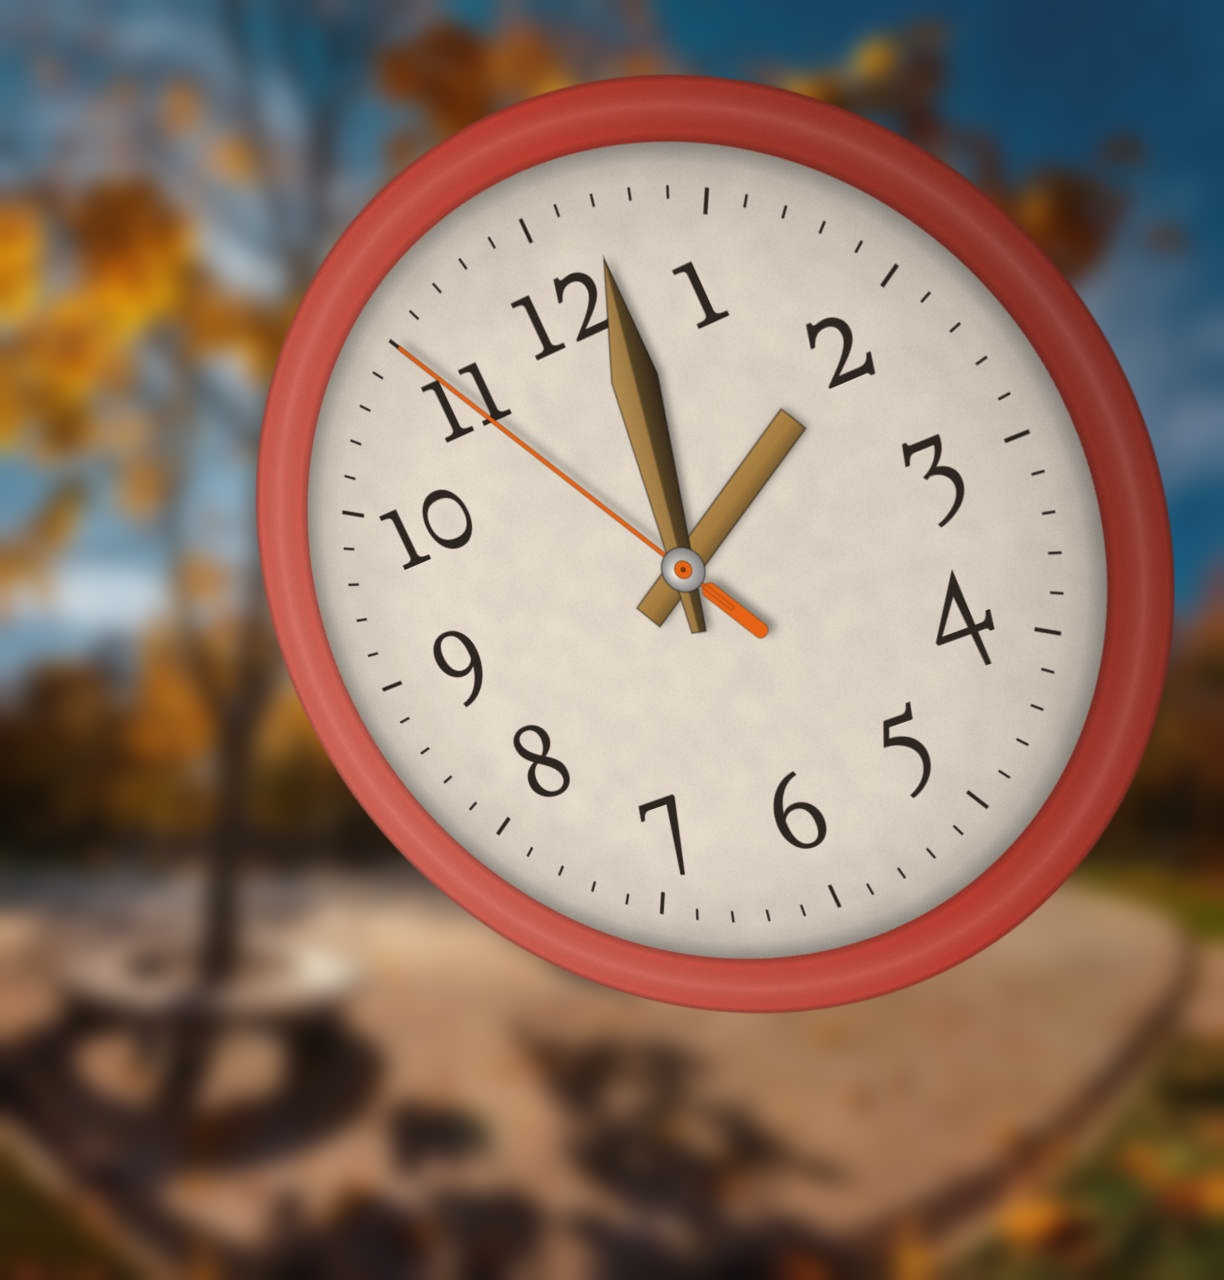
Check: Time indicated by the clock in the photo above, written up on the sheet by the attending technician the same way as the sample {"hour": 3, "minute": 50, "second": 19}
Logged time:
{"hour": 2, "minute": 1, "second": 55}
